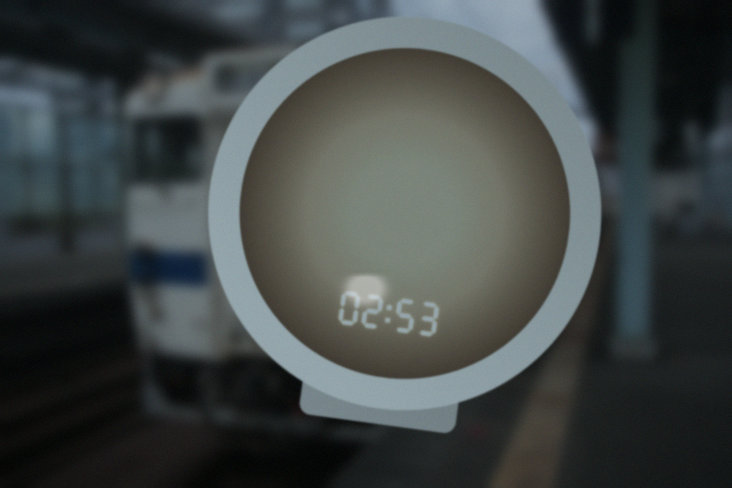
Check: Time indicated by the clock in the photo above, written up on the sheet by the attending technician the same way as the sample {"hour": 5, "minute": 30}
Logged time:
{"hour": 2, "minute": 53}
